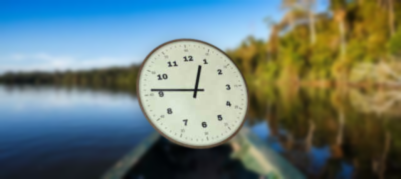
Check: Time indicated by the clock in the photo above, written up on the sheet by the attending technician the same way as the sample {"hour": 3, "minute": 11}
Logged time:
{"hour": 12, "minute": 46}
